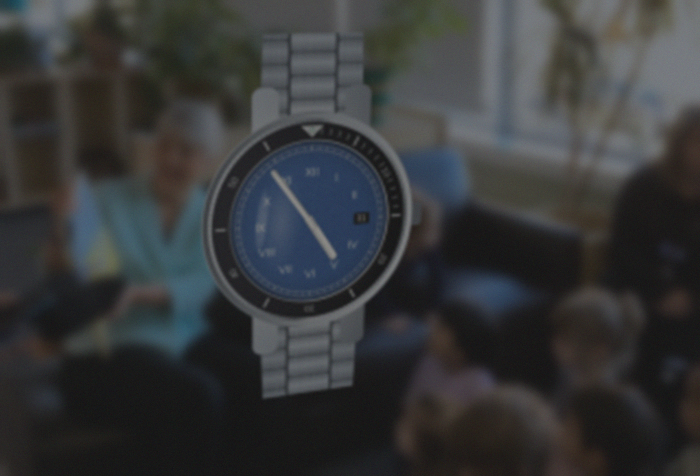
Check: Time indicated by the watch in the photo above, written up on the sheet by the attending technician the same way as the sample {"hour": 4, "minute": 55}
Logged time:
{"hour": 4, "minute": 54}
